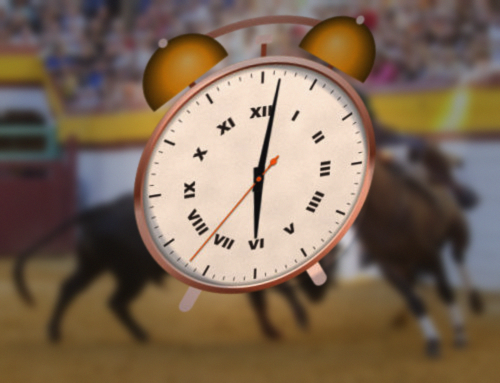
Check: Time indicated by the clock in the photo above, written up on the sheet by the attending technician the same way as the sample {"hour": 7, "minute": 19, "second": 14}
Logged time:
{"hour": 6, "minute": 1, "second": 37}
